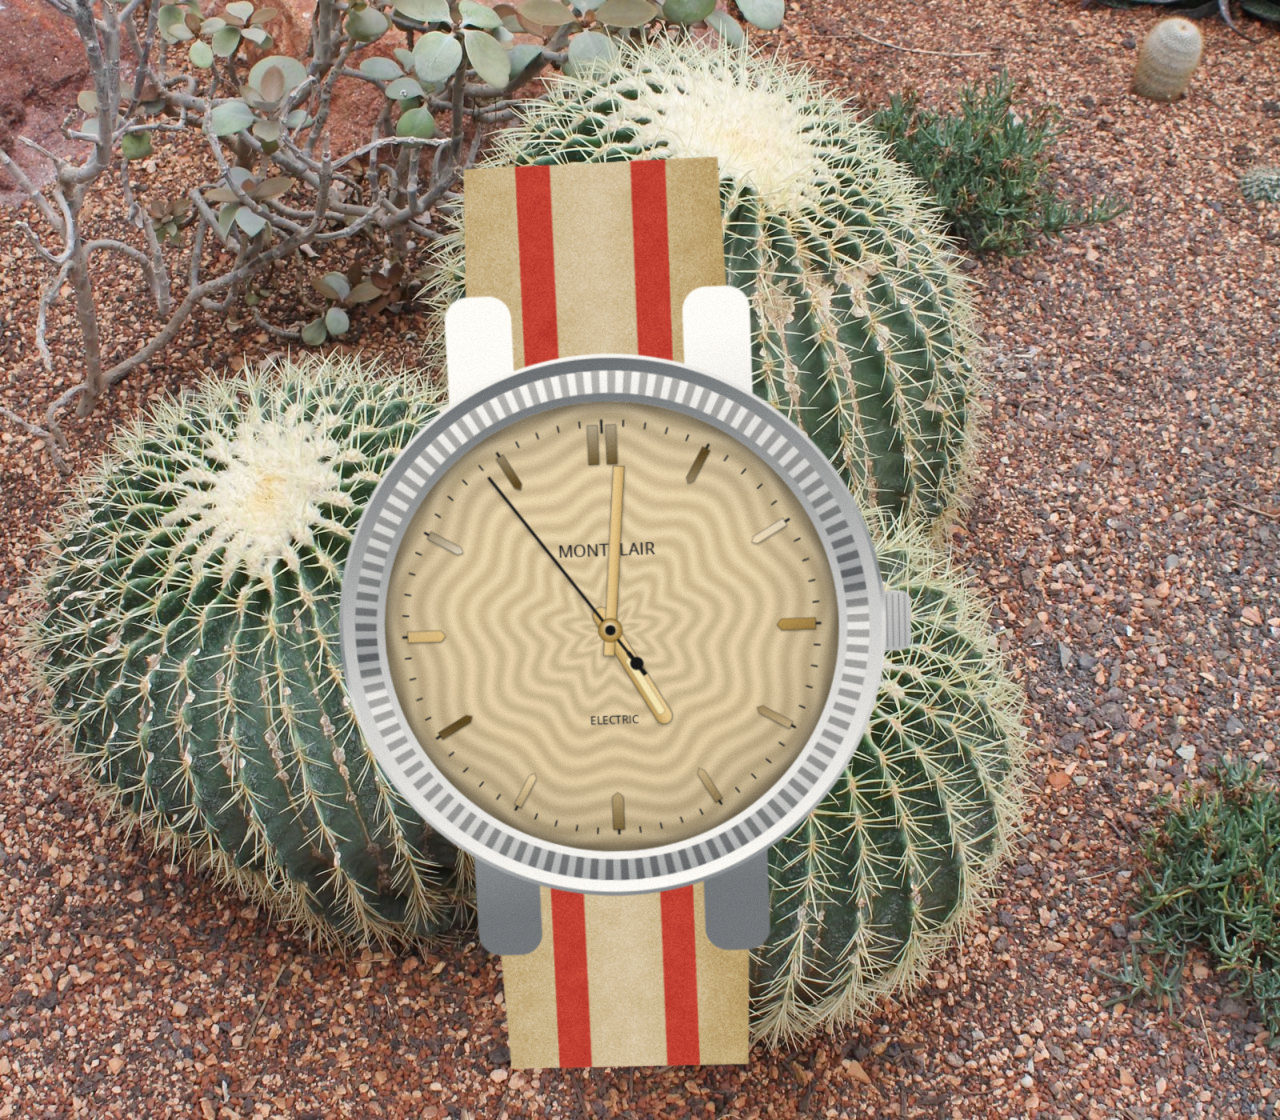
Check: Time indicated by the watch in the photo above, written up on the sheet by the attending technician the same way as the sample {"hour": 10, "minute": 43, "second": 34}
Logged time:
{"hour": 5, "minute": 0, "second": 54}
